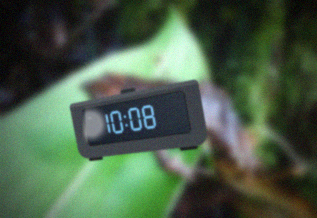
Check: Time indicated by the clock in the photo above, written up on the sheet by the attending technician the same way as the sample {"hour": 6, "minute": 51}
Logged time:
{"hour": 10, "minute": 8}
